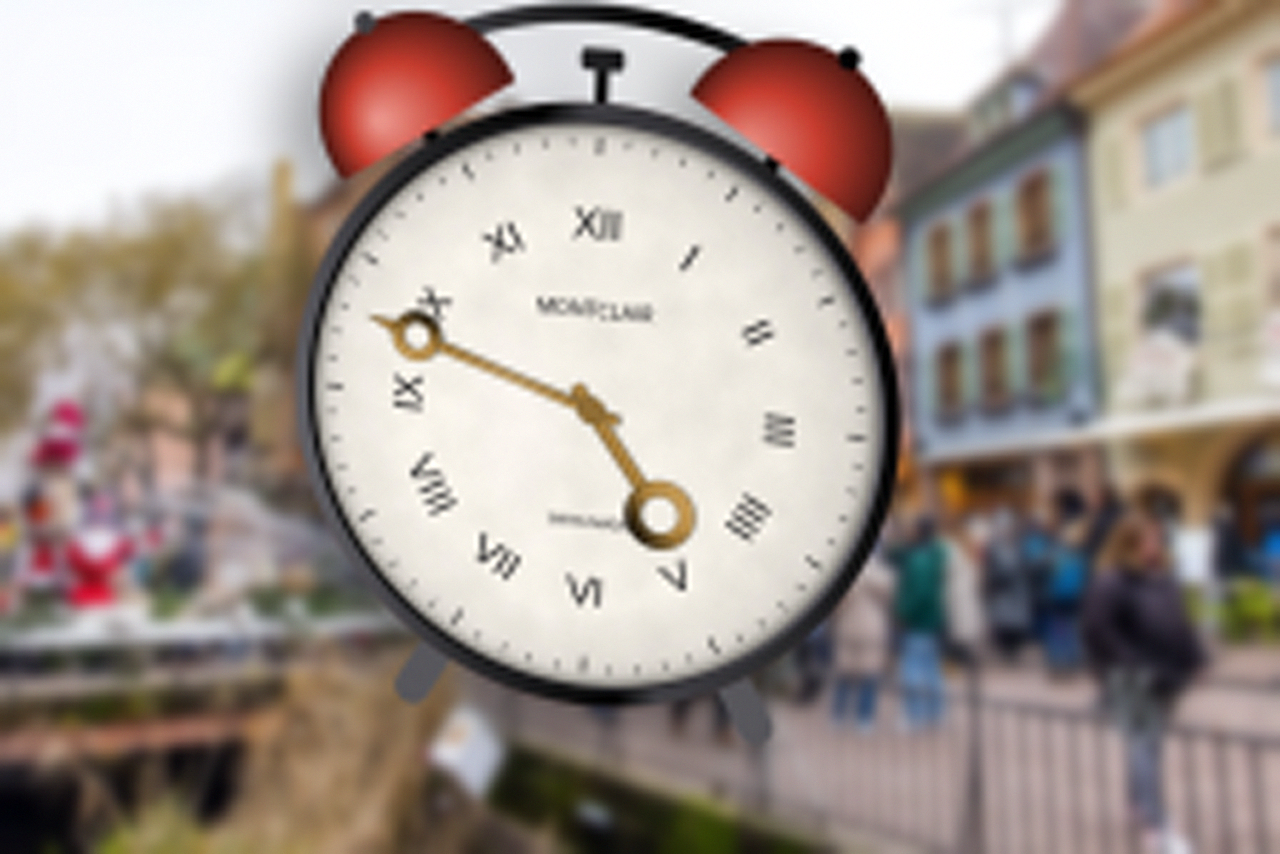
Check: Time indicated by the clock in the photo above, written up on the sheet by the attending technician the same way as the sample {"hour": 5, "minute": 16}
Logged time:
{"hour": 4, "minute": 48}
